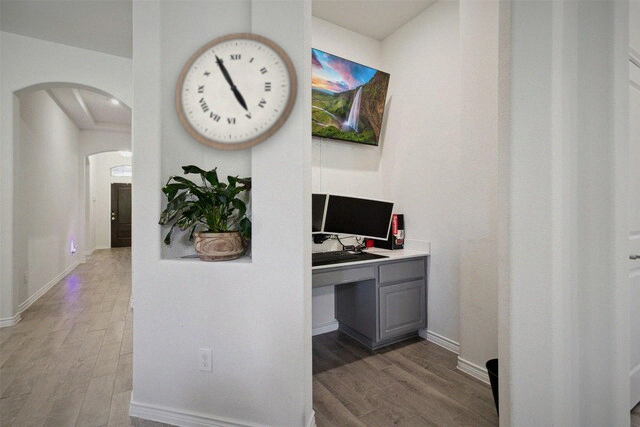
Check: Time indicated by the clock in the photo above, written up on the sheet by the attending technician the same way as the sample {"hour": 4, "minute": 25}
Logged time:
{"hour": 4, "minute": 55}
